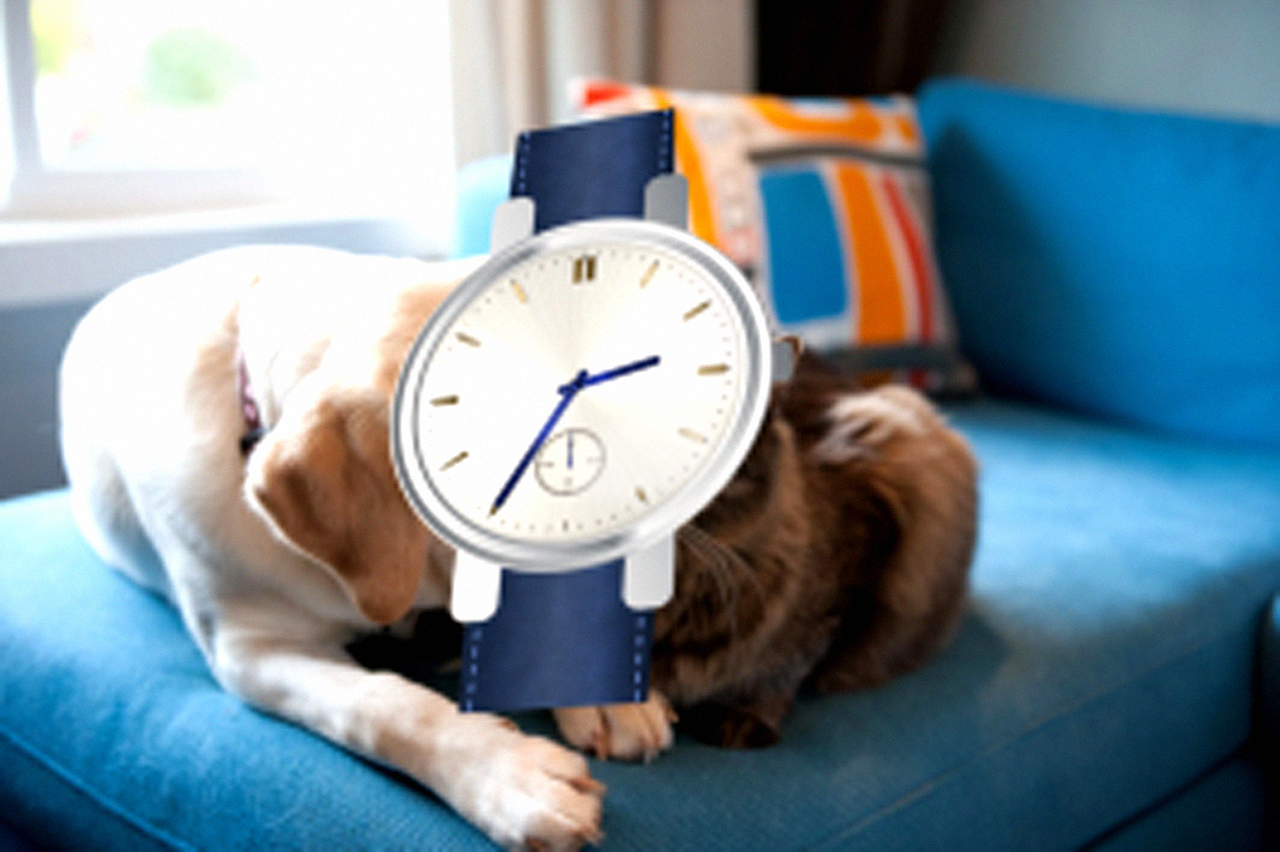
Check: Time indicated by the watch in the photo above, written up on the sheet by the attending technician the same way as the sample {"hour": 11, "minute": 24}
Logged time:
{"hour": 2, "minute": 35}
